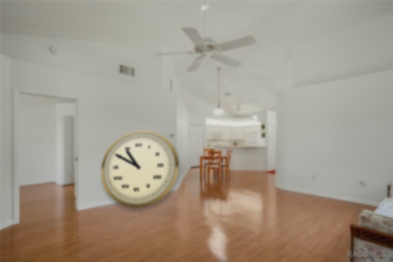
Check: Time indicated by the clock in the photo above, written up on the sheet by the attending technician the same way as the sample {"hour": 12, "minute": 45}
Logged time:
{"hour": 10, "minute": 50}
